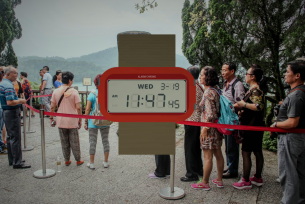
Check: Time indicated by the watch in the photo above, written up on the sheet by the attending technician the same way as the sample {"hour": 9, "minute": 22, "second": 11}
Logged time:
{"hour": 11, "minute": 47, "second": 45}
